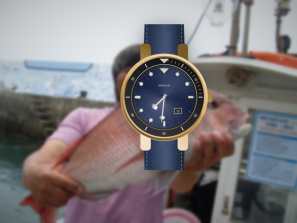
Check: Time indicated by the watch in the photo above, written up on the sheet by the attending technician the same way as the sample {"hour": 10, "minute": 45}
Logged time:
{"hour": 7, "minute": 31}
